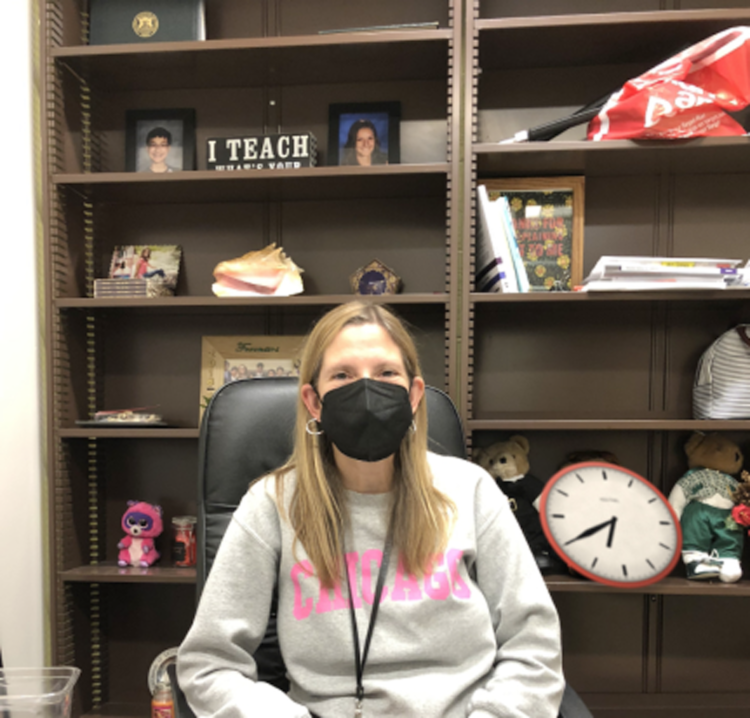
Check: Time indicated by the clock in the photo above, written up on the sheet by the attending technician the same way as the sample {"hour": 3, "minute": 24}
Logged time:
{"hour": 6, "minute": 40}
